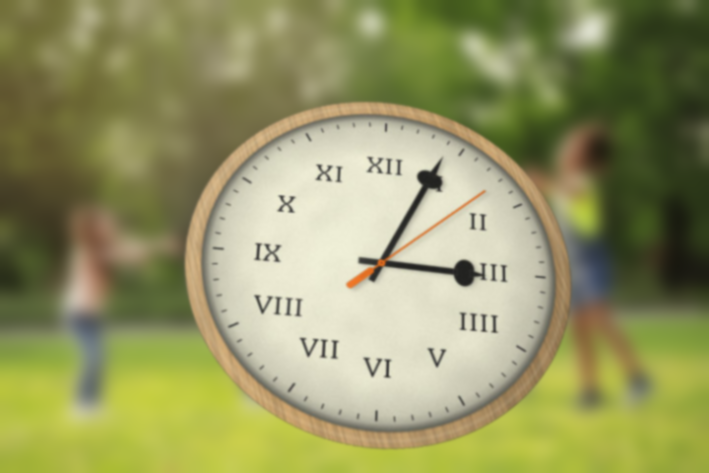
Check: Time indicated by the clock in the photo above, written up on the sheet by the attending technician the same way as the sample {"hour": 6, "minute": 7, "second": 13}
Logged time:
{"hour": 3, "minute": 4, "second": 8}
